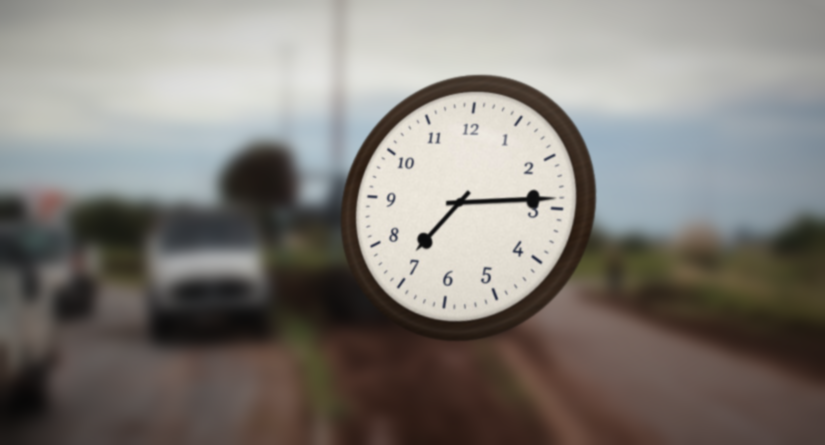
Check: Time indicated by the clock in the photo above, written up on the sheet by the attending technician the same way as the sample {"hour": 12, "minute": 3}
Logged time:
{"hour": 7, "minute": 14}
